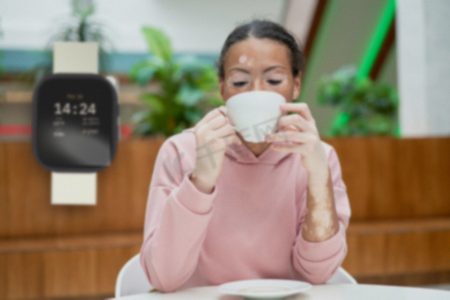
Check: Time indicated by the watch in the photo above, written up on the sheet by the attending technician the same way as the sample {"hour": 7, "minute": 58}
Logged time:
{"hour": 14, "minute": 24}
